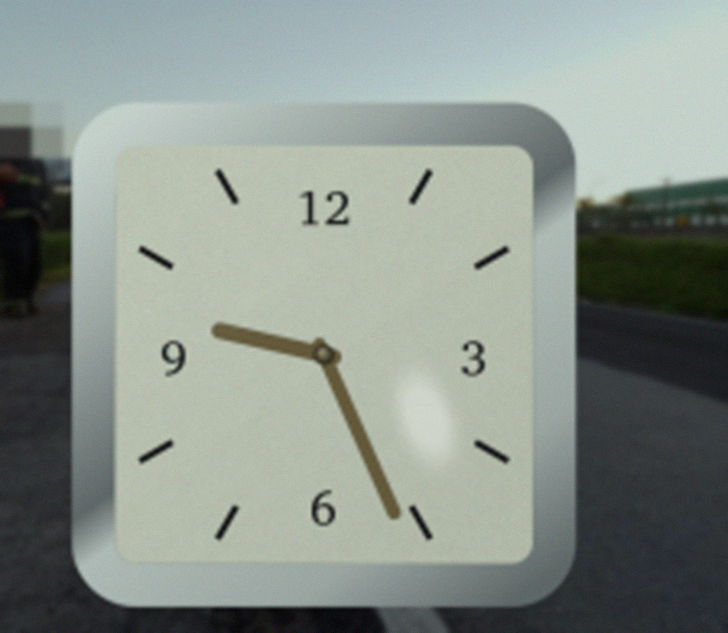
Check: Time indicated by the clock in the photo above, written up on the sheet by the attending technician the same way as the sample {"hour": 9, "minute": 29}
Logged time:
{"hour": 9, "minute": 26}
